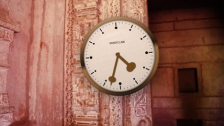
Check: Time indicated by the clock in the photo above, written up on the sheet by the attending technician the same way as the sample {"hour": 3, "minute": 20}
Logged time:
{"hour": 4, "minute": 33}
